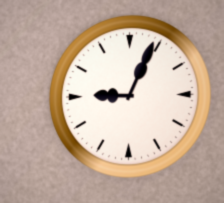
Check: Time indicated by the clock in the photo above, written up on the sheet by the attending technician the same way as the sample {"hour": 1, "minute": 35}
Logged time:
{"hour": 9, "minute": 4}
